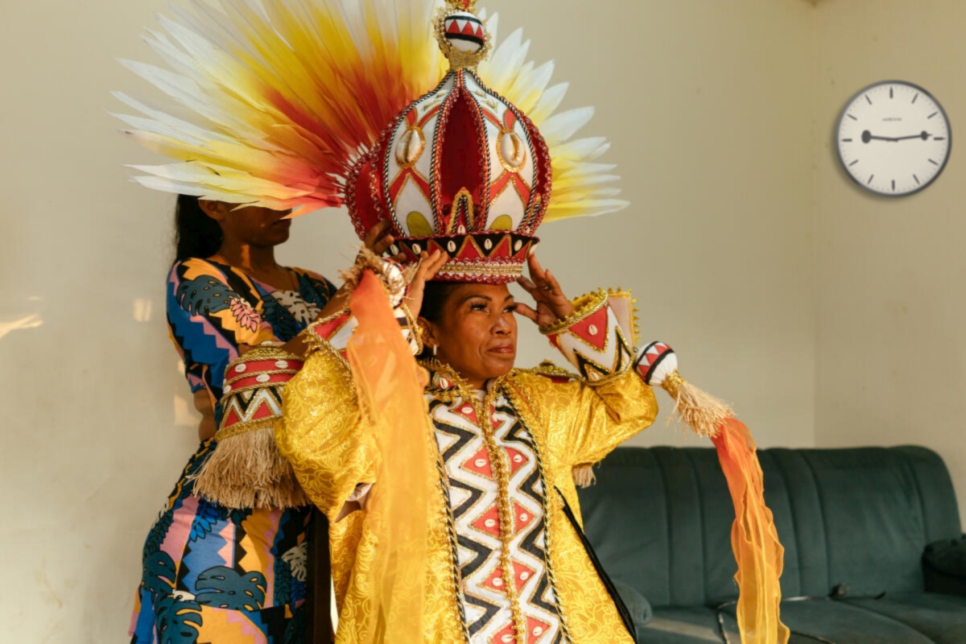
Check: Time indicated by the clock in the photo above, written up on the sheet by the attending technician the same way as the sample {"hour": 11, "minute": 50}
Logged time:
{"hour": 9, "minute": 14}
